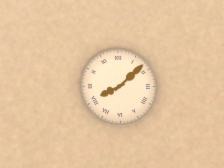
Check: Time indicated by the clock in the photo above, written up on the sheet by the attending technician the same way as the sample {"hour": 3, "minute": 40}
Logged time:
{"hour": 8, "minute": 8}
